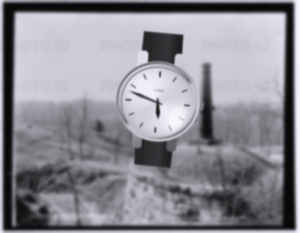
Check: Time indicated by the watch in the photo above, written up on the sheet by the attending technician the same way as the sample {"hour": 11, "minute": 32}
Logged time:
{"hour": 5, "minute": 48}
